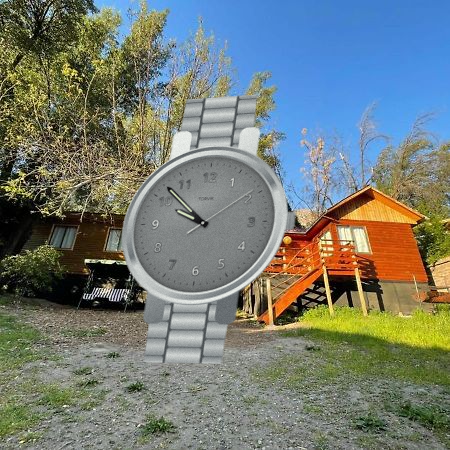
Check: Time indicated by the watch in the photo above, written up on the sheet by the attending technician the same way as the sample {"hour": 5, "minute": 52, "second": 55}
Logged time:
{"hour": 9, "minute": 52, "second": 9}
